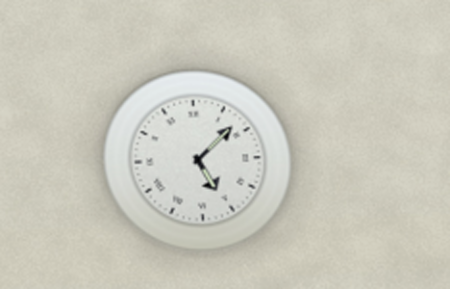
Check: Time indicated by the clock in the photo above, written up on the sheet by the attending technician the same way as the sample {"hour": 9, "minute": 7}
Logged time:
{"hour": 5, "minute": 8}
